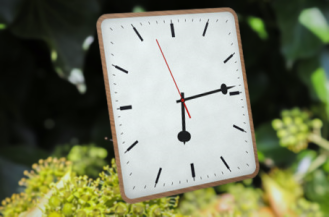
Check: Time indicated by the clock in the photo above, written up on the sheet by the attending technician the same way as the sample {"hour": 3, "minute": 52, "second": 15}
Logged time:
{"hour": 6, "minute": 13, "second": 57}
